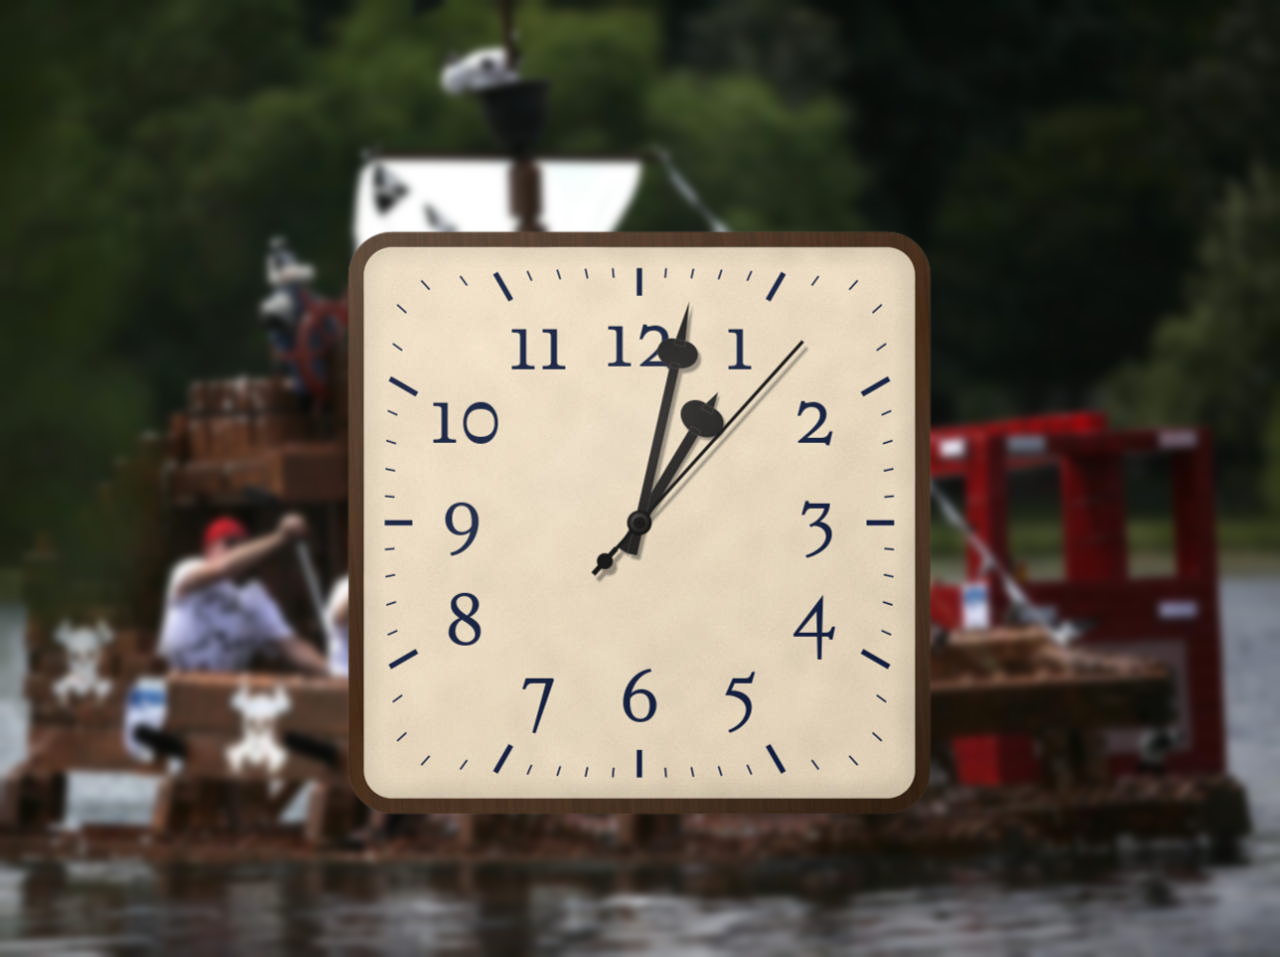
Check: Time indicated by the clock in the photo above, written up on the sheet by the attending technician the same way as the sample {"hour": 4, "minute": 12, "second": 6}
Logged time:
{"hour": 1, "minute": 2, "second": 7}
